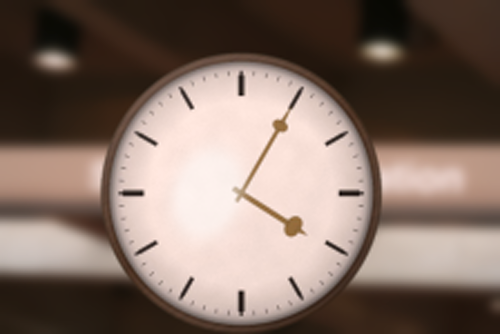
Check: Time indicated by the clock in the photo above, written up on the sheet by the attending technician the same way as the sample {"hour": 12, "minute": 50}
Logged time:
{"hour": 4, "minute": 5}
